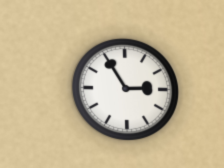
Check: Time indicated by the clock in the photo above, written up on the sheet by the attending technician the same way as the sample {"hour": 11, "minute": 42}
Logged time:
{"hour": 2, "minute": 55}
